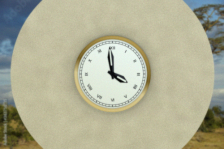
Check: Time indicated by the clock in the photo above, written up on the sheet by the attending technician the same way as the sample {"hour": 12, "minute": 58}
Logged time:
{"hour": 3, "minute": 59}
